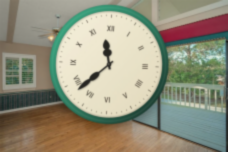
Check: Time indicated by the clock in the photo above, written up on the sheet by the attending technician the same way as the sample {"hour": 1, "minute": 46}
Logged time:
{"hour": 11, "minute": 38}
